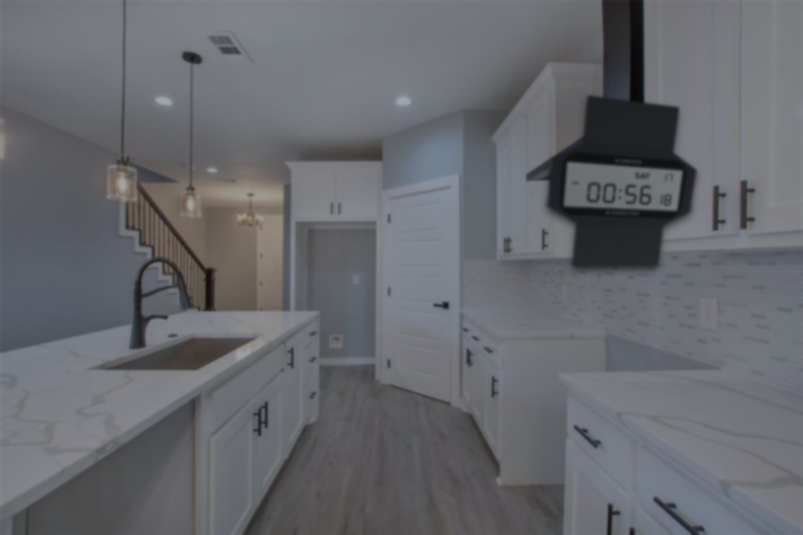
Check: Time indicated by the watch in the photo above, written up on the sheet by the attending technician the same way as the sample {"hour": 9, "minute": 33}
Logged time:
{"hour": 0, "minute": 56}
